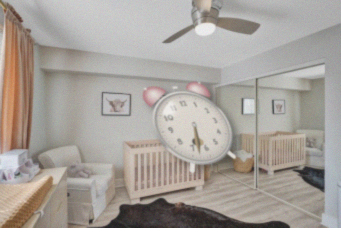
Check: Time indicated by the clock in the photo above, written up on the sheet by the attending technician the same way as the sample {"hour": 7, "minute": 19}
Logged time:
{"hour": 6, "minute": 33}
